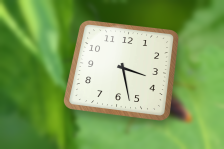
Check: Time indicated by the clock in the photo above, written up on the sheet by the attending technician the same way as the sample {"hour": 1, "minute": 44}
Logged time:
{"hour": 3, "minute": 27}
